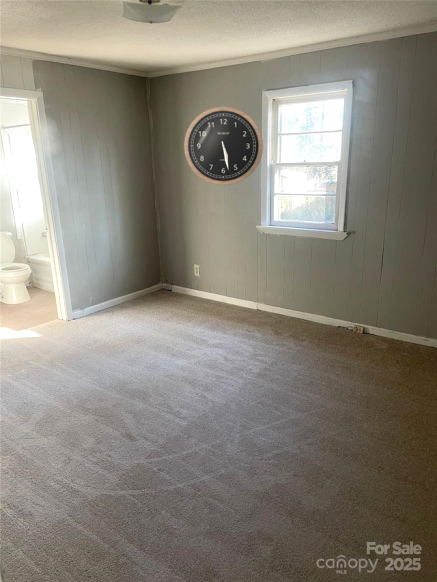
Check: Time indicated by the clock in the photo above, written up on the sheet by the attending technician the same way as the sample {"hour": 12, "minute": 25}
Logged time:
{"hour": 5, "minute": 28}
